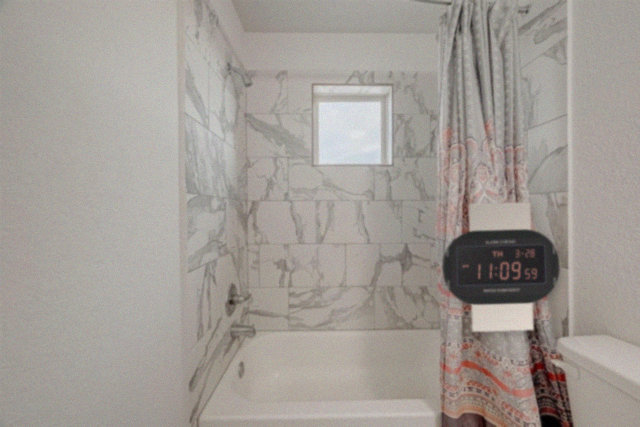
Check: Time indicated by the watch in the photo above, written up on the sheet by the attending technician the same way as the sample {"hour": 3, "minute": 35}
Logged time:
{"hour": 11, "minute": 9}
